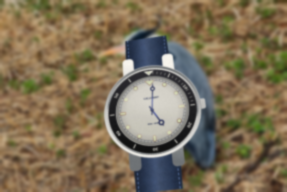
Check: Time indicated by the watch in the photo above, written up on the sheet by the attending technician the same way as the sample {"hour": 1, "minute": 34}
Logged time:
{"hour": 5, "minute": 1}
